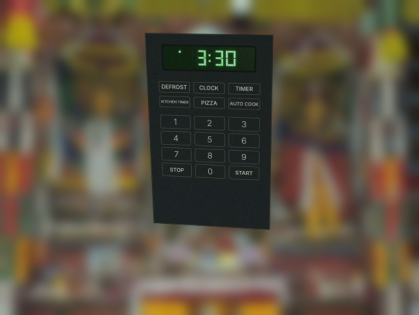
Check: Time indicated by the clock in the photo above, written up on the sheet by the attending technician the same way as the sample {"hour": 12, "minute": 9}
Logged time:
{"hour": 3, "minute": 30}
